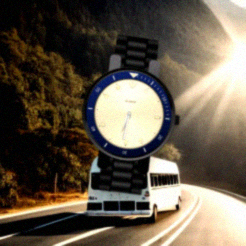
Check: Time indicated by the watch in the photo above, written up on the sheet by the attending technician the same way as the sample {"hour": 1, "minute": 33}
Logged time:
{"hour": 6, "minute": 31}
